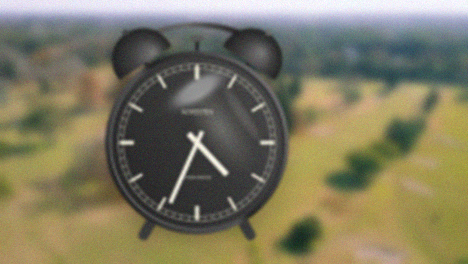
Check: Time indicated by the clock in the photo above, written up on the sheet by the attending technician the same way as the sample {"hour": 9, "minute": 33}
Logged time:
{"hour": 4, "minute": 34}
